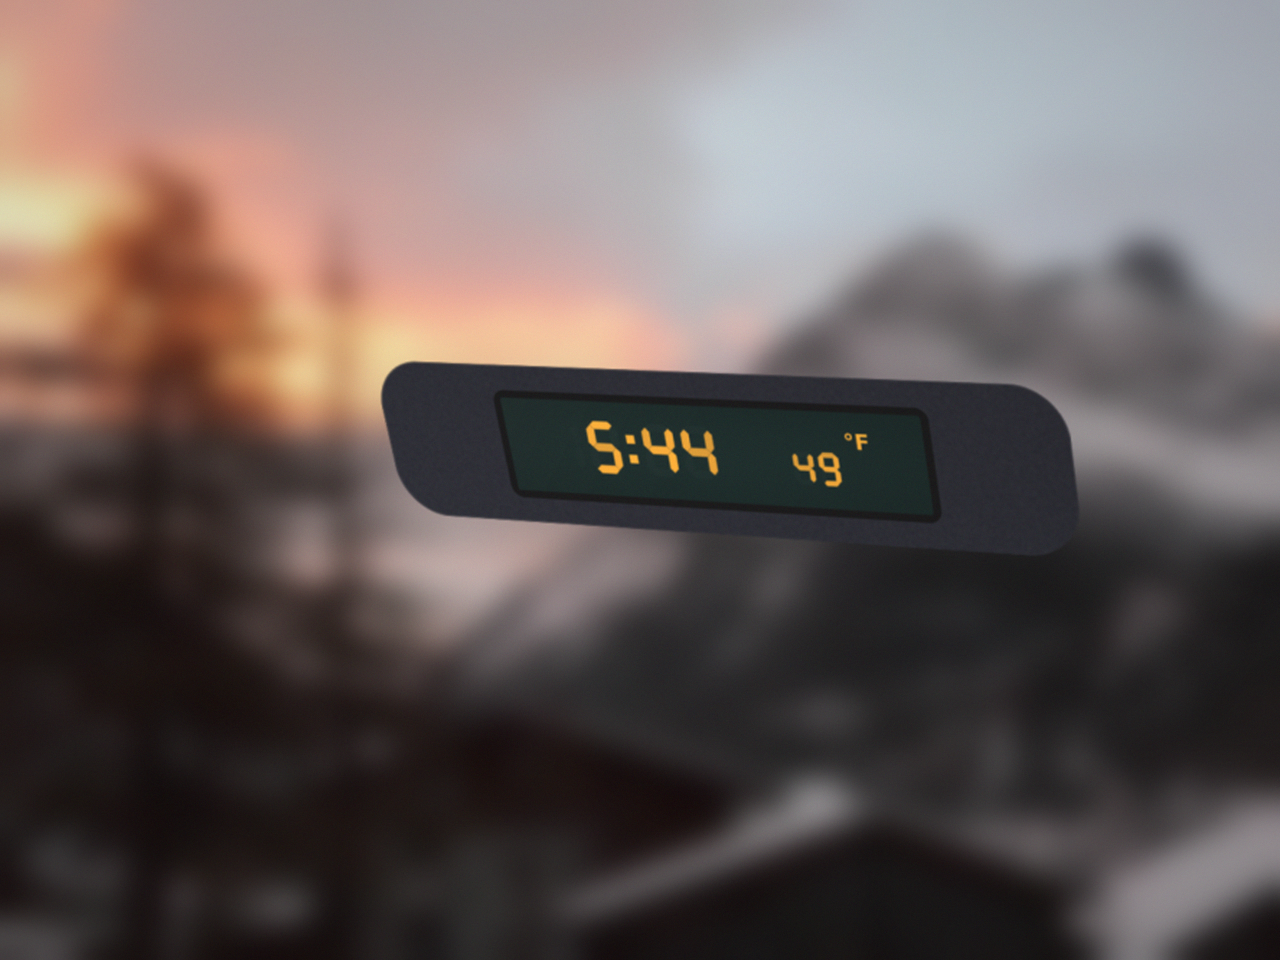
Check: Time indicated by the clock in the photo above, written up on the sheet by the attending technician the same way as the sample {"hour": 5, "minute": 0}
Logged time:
{"hour": 5, "minute": 44}
